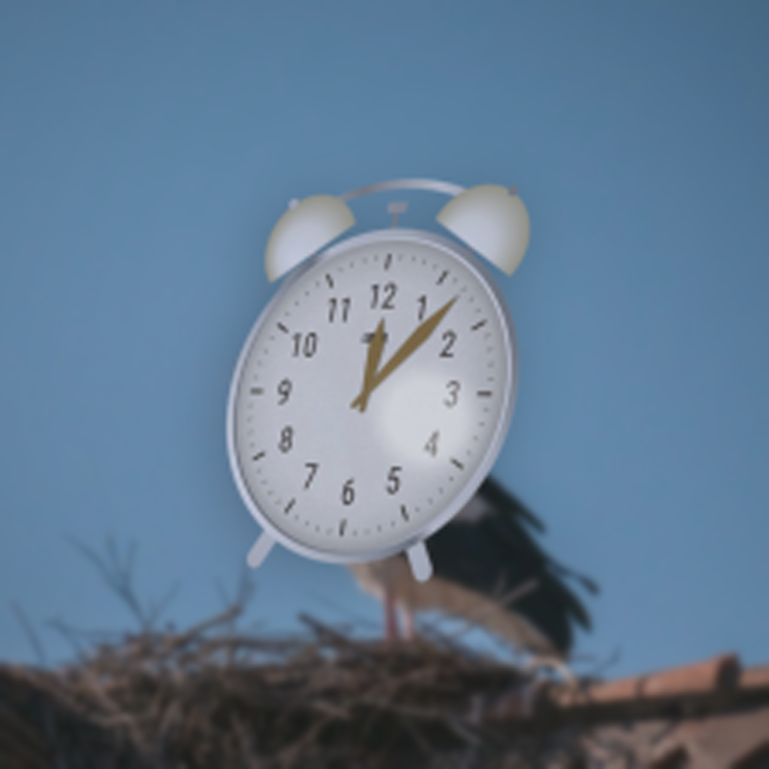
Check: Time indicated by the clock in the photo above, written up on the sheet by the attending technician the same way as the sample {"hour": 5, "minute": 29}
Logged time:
{"hour": 12, "minute": 7}
